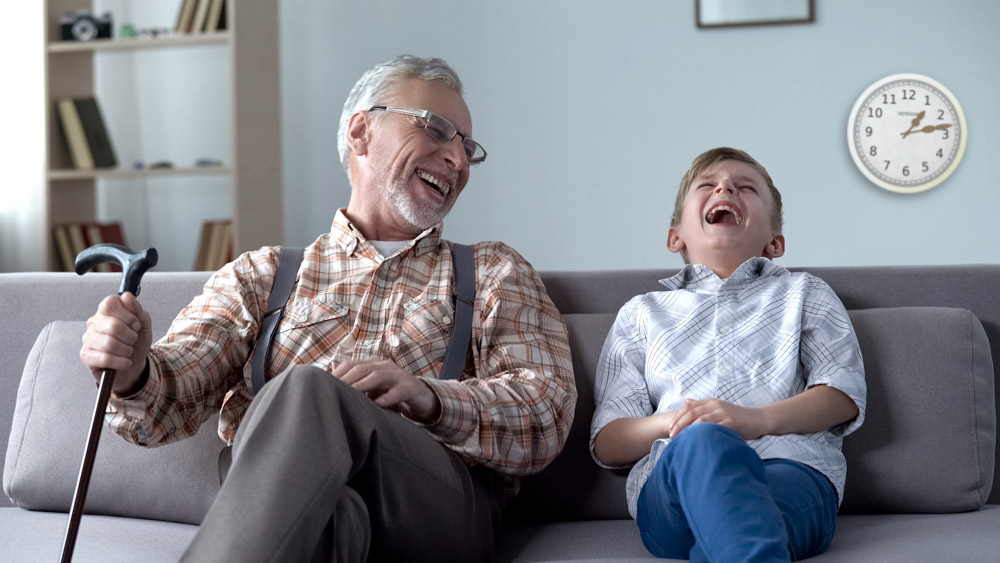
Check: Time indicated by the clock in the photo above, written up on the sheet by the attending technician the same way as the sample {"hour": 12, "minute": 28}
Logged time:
{"hour": 1, "minute": 13}
